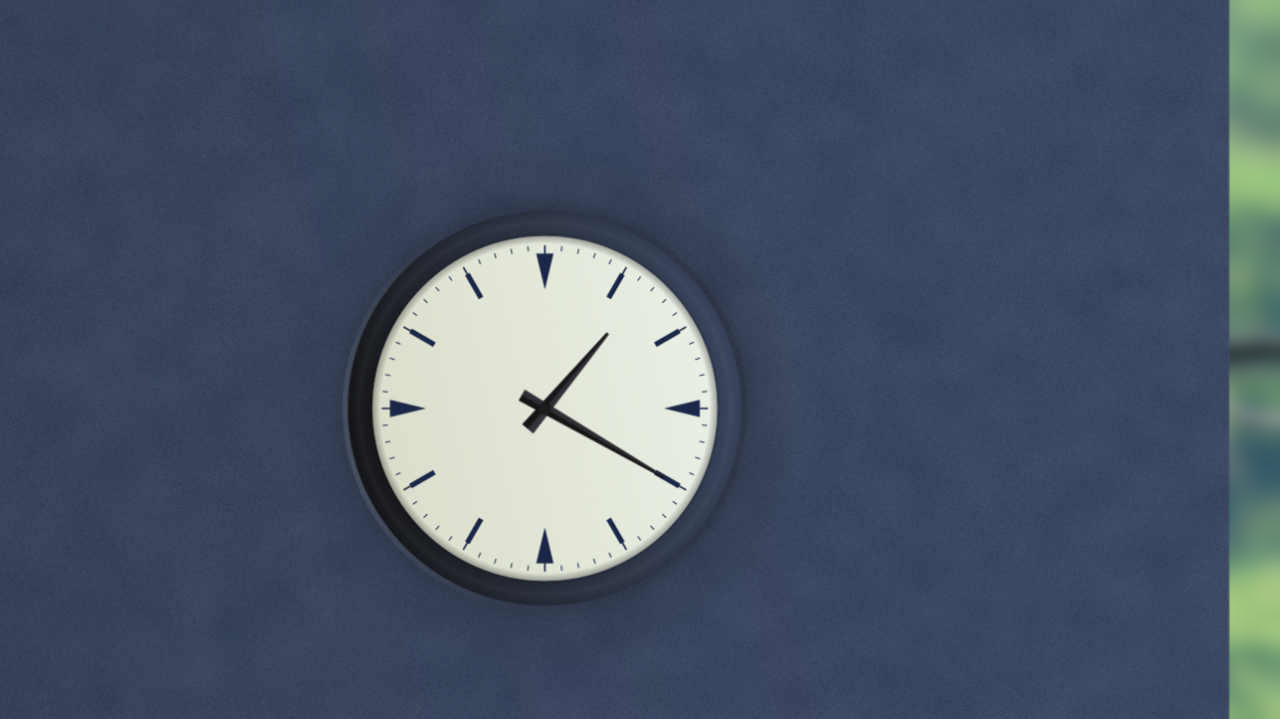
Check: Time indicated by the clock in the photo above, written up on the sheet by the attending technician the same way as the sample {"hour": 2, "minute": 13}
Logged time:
{"hour": 1, "minute": 20}
